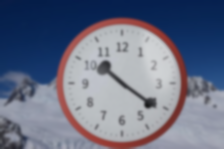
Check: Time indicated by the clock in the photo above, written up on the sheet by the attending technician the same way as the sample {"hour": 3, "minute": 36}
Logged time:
{"hour": 10, "minute": 21}
